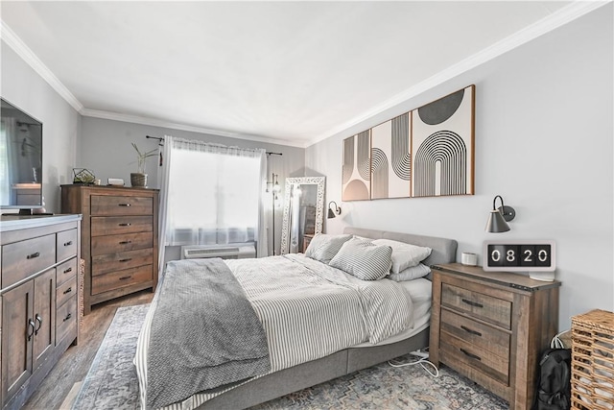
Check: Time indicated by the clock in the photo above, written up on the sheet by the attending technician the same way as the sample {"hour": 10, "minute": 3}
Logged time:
{"hour": 8, "minute": 20}
